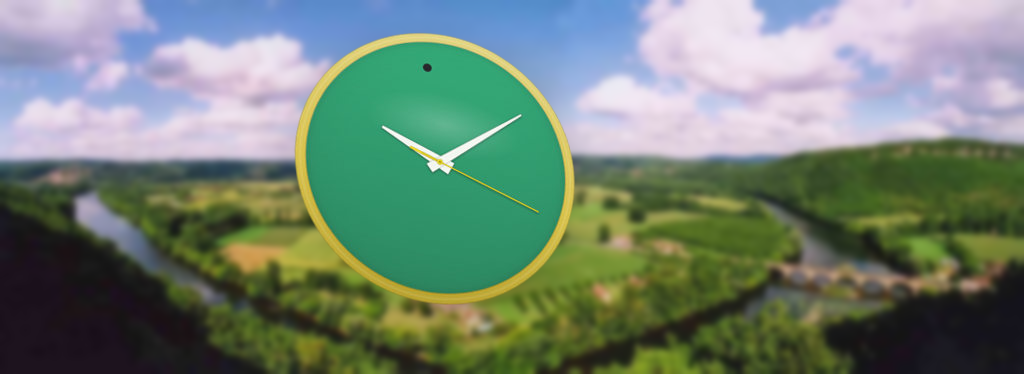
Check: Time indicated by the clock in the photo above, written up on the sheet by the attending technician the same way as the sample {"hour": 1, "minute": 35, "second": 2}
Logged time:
{"hour": 10, "minute": 10, "second": 20}
